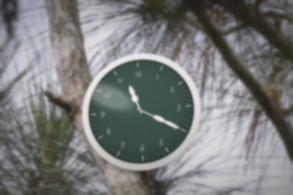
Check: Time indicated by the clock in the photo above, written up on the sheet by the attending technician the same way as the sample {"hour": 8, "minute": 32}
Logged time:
{"hour": 11, "minute": 20}
